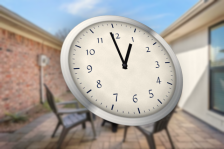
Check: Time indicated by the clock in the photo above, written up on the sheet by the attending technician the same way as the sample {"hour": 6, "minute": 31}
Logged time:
{"hour": 12, "minute": 59}
